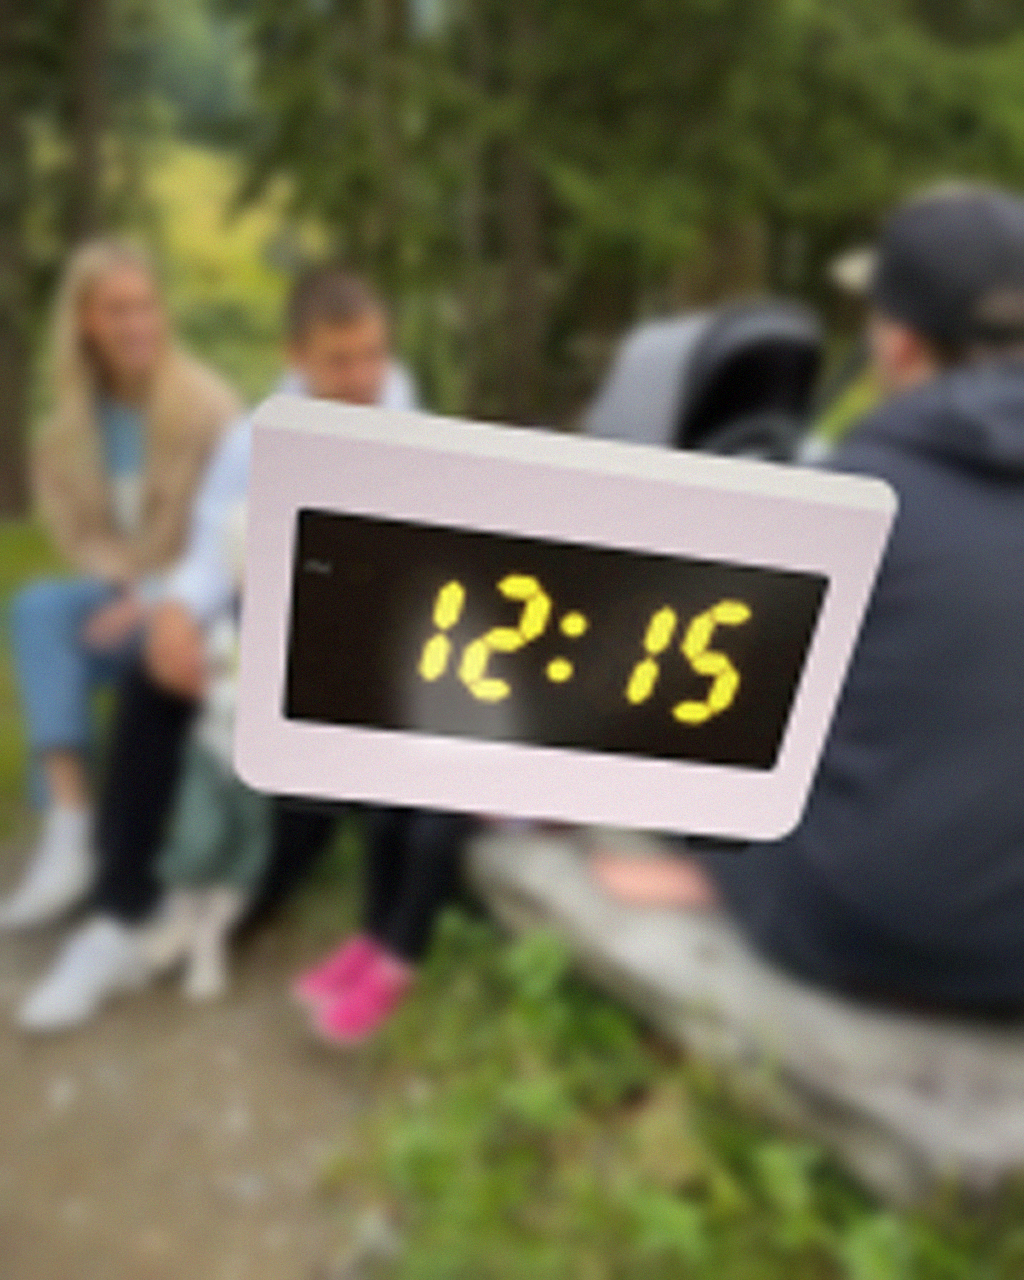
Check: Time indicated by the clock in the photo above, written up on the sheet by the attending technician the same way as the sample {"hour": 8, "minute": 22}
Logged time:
{"hour": 12, "minute": 15}
